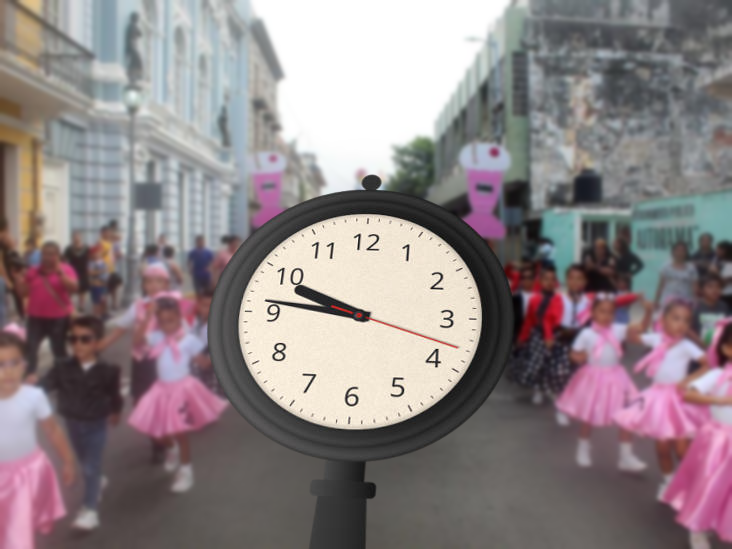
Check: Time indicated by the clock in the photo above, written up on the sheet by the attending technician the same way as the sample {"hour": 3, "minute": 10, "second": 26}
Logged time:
{"hour": 9, "minute": 46, "second": 18}
